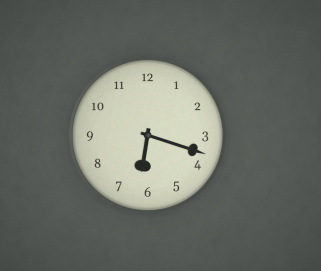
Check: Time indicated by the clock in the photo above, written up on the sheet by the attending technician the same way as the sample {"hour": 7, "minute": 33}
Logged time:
{"hour": 6, "minute": 18}
